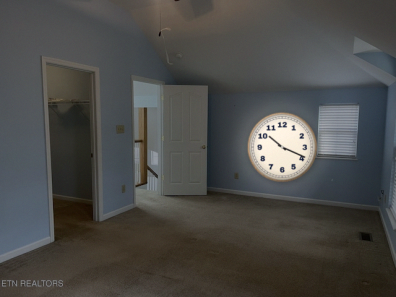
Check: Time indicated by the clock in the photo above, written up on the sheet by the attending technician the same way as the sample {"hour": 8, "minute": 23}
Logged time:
{"hour": 10, "minute": 19}
